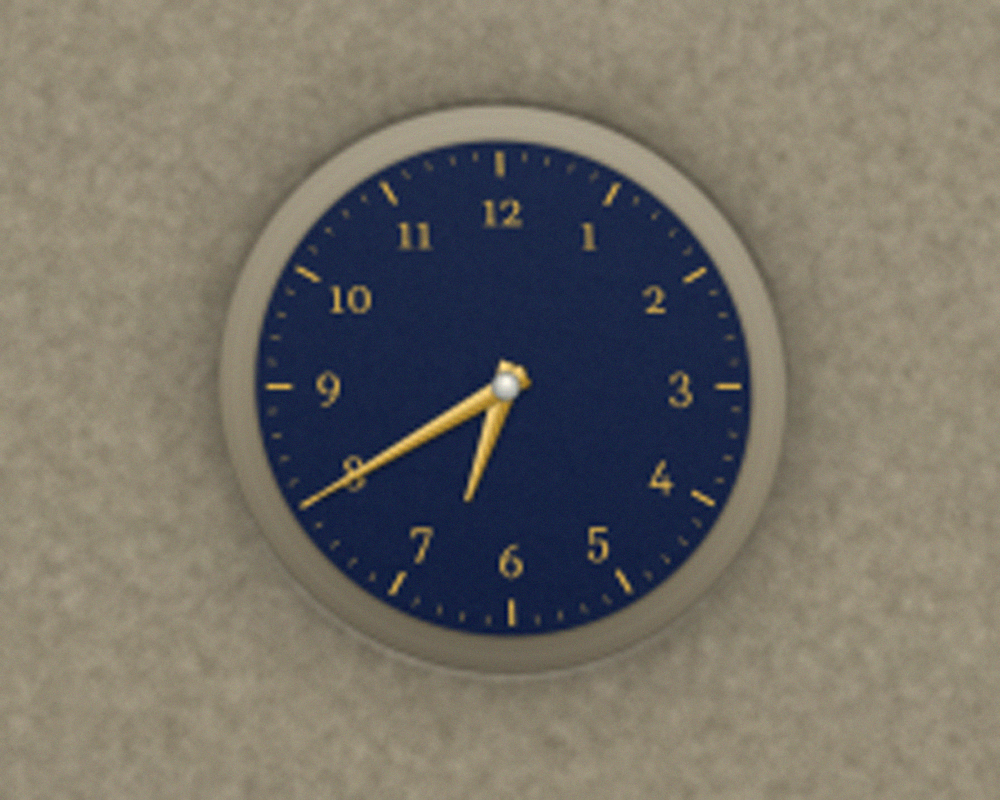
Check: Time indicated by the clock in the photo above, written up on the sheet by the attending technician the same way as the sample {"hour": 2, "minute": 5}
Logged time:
{"hour": 6, "minute": 40}
